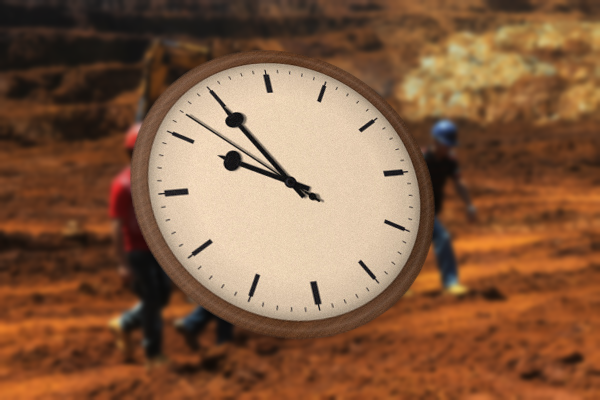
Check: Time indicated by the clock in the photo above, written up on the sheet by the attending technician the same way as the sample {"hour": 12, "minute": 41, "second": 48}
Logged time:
{"hour": 9, "minute": 54, "second": 52}
